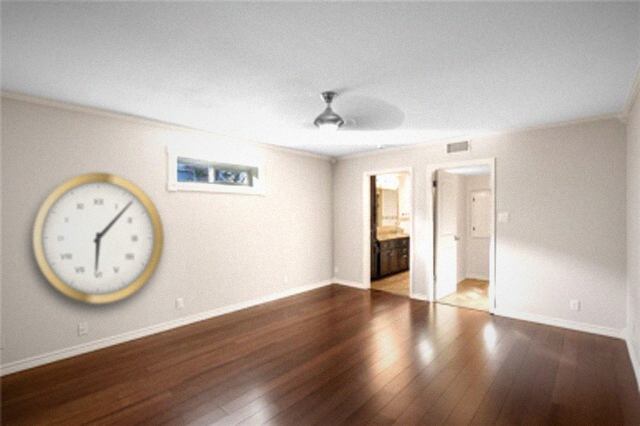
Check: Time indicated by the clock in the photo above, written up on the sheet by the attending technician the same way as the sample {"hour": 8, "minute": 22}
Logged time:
{"hour": 6, "minute": 7}
